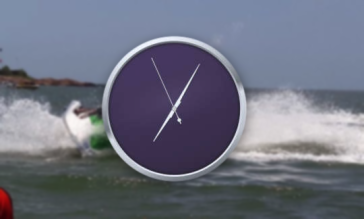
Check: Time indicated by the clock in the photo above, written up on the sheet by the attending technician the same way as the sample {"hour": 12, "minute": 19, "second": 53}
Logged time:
{"hour": 7, "minute": 4, "second": 56}
